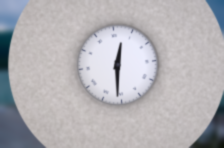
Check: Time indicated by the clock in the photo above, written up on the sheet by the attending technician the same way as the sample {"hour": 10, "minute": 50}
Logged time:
{"hour": 12, "minute": 31}
